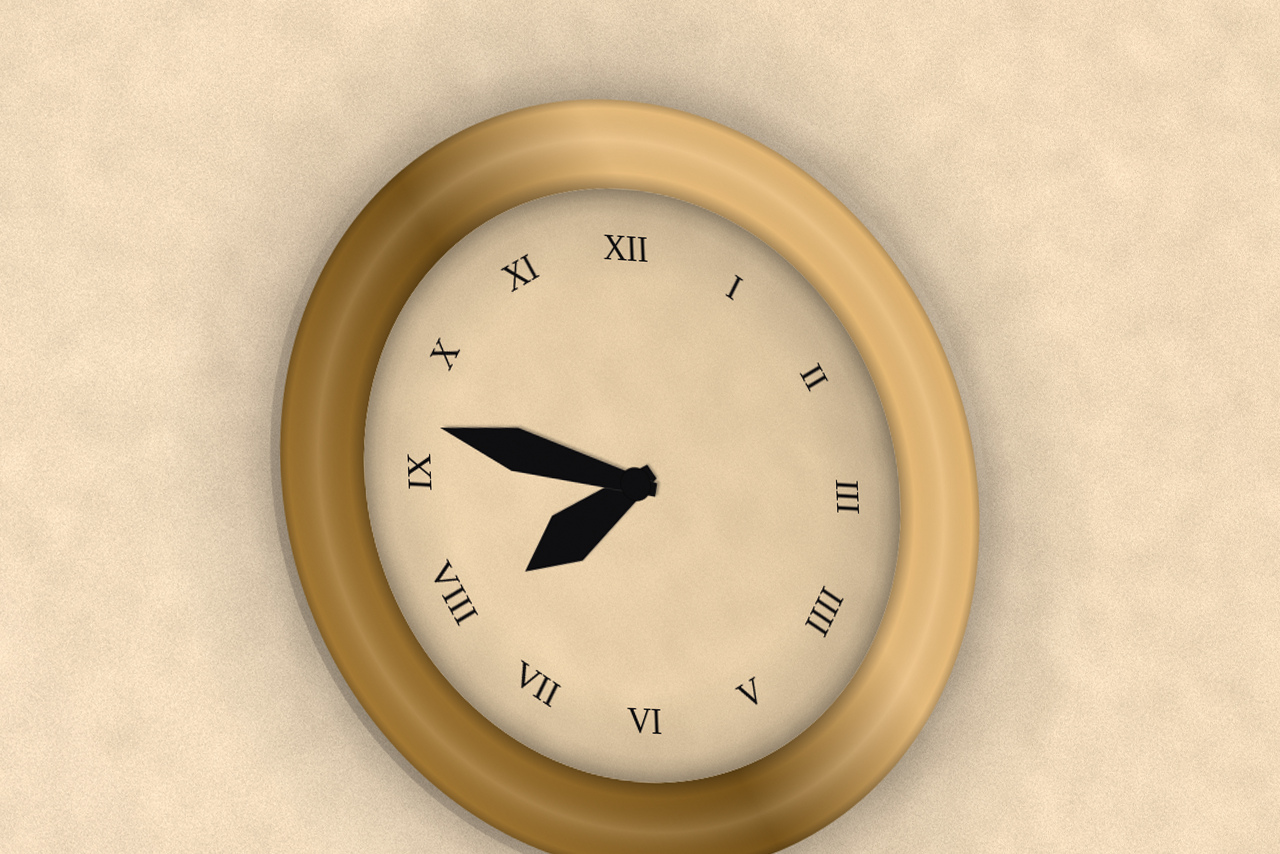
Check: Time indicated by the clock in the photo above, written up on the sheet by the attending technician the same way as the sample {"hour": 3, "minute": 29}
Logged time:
{"hour": 7, "minute": 47}
